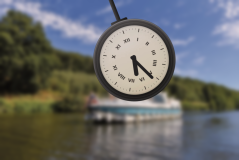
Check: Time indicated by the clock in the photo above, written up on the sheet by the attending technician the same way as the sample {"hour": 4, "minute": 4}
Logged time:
{"hour": 6, "minute": 26}
